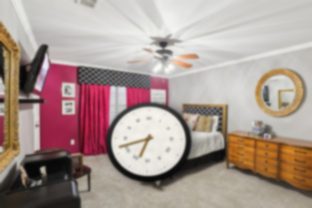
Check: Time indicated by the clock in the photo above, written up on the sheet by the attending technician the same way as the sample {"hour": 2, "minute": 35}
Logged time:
{"hour": 6, "minute": 42}
